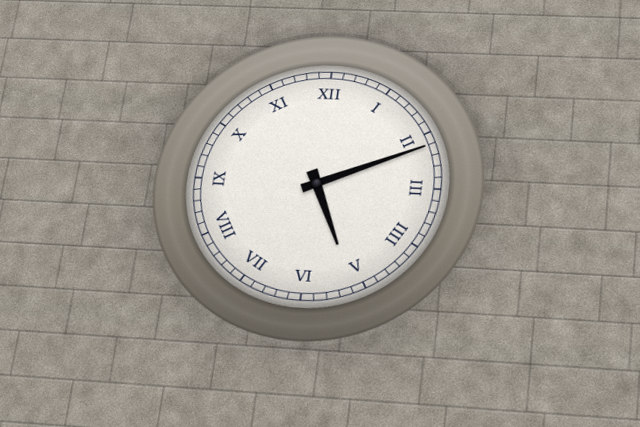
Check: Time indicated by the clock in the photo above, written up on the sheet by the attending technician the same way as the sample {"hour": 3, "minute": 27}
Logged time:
{"hour": 5, "minute": 11}
